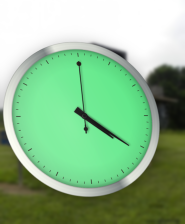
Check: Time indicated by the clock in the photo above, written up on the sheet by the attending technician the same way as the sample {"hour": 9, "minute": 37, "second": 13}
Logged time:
{"hour": 4, "minute": 21, "second": 0}
